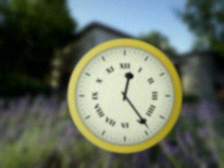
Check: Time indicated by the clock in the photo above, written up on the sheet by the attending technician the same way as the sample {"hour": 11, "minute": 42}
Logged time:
{"hour": 12, "minute": 24}
